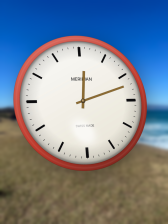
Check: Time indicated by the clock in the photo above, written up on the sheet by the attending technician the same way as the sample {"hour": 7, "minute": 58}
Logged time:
{"hour": 12, "minute": 12}
